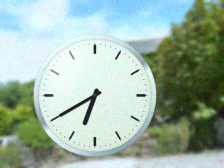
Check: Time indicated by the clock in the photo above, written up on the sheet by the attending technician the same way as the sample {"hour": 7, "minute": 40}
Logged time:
{"hour": 6, "minute": 40}
